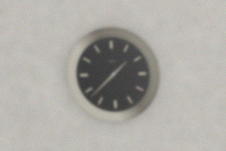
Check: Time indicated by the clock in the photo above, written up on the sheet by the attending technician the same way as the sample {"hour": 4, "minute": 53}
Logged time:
{"hour": 1, "minute": 38}
